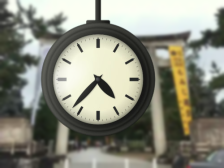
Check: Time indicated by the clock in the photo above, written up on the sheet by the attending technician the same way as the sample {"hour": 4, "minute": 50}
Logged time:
{"hour": 4, "minute": 37}
